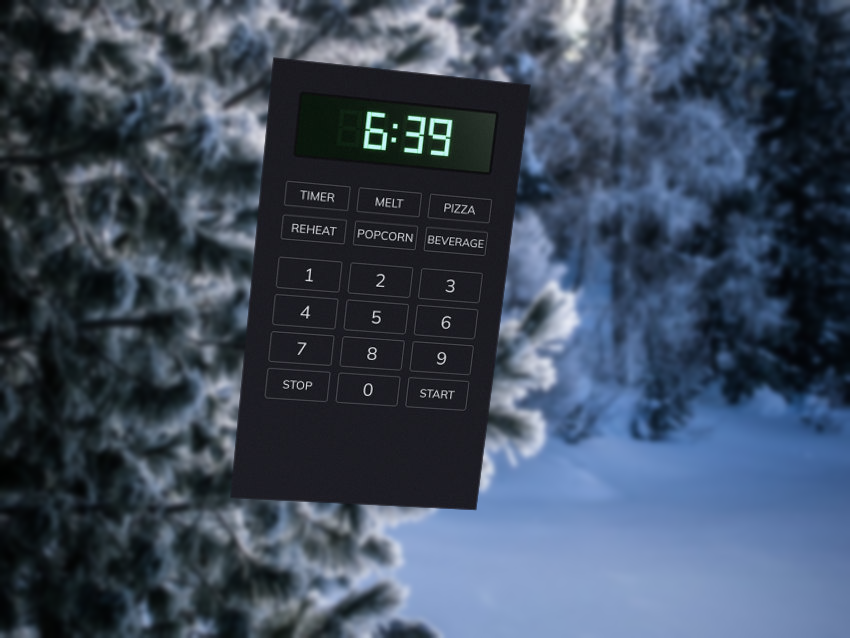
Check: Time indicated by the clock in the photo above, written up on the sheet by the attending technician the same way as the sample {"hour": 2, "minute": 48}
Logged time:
{"hour": 6, "minute": 39}
